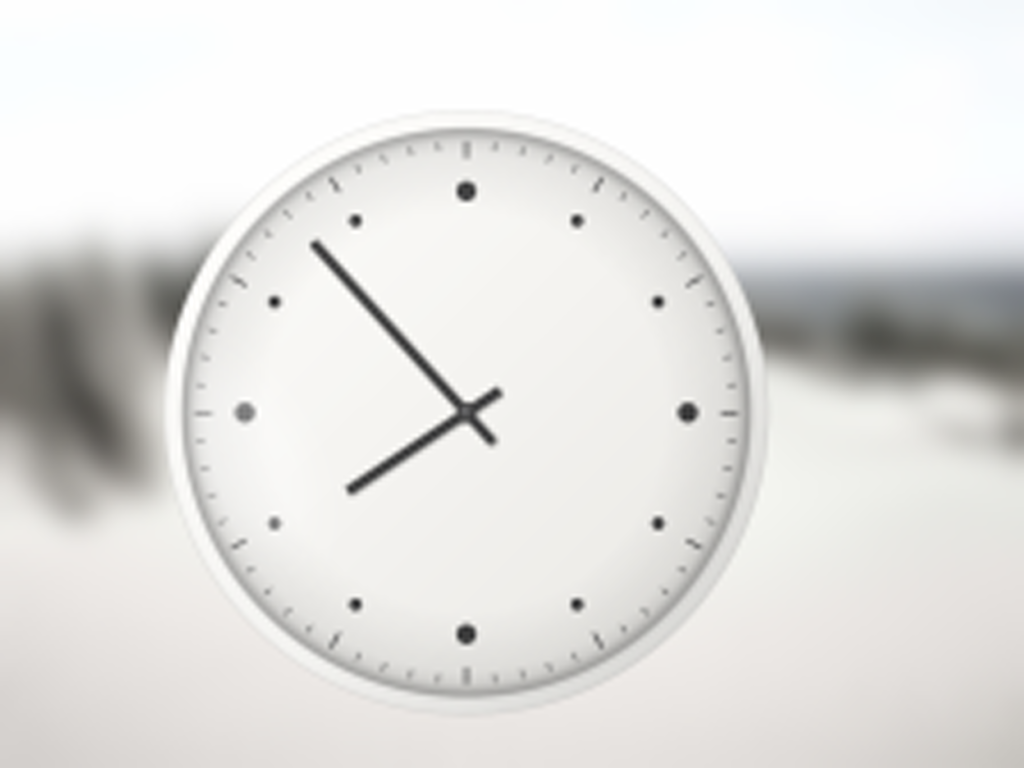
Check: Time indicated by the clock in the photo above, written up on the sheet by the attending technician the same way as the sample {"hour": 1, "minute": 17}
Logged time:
{"hour": 7, "minute": 53}
